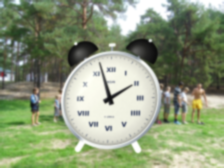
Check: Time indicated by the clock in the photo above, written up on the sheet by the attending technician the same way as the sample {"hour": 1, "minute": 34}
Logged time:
{"hour": 1, "minute": 57}
